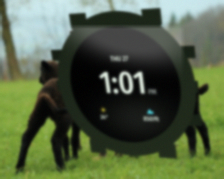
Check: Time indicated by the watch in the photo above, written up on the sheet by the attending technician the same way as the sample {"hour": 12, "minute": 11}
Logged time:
{"hour": 1, "minute": 1}
